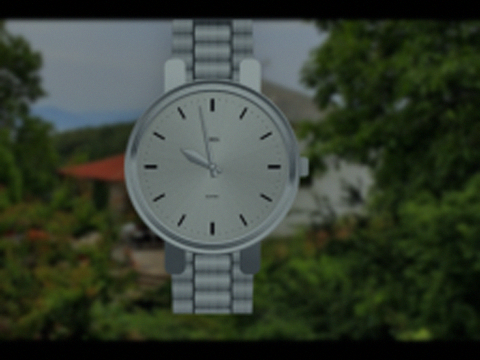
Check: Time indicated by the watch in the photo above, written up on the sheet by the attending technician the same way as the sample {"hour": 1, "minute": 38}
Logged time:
{"hour": 9, "minute": 58}
